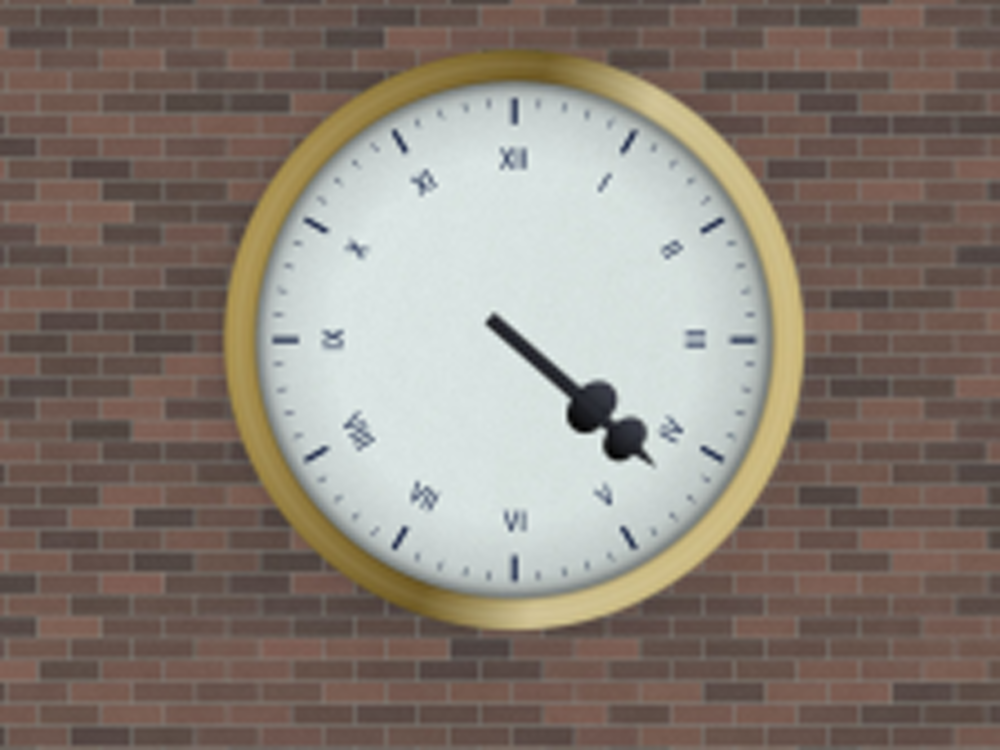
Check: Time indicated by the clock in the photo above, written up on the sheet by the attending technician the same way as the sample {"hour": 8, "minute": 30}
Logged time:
{"hour": 4, "minute": 22}
